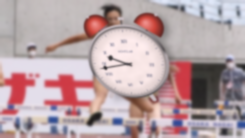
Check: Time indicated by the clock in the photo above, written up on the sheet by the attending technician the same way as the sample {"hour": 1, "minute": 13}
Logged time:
{"hour": 9, "minute": 43}
